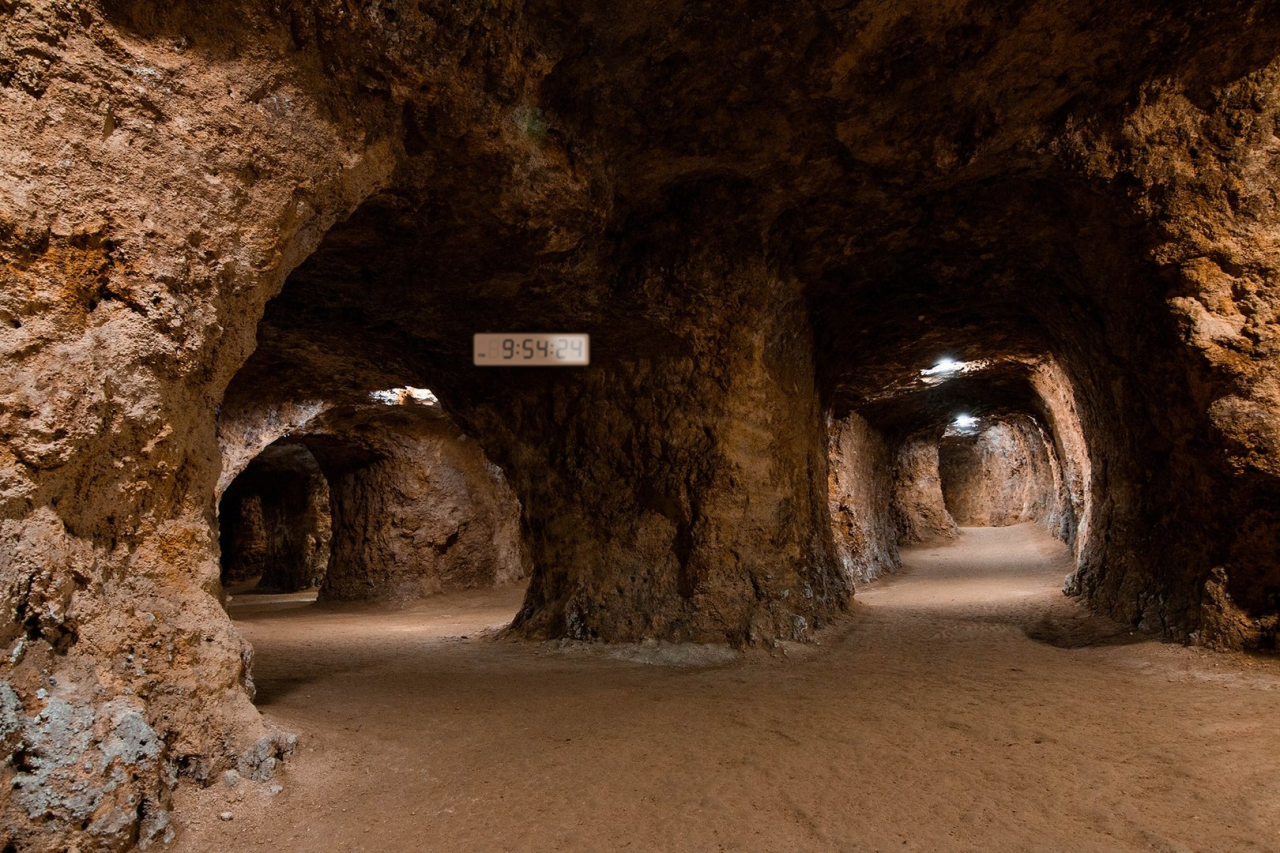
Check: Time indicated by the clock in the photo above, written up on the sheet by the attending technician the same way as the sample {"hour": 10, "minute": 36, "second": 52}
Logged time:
{"hour": 9, "minute": 54, "second": 24}
